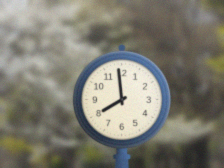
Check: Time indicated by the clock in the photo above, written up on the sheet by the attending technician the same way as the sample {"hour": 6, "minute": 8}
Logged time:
{"hour": 7, "minute": 59}
